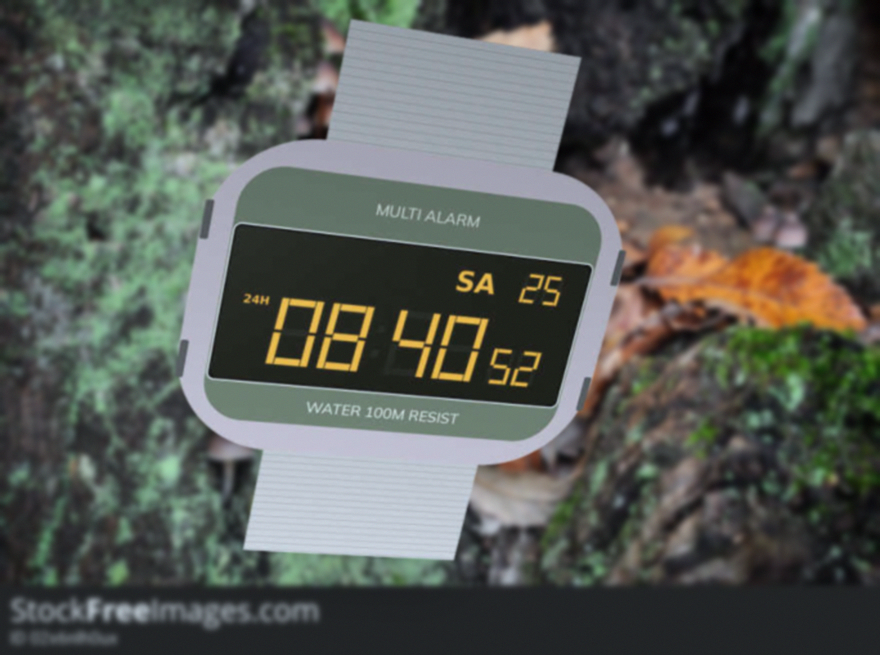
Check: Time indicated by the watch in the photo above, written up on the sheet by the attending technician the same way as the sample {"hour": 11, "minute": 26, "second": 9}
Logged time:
{"hour": 8, "minute": 40, "second": 52}
